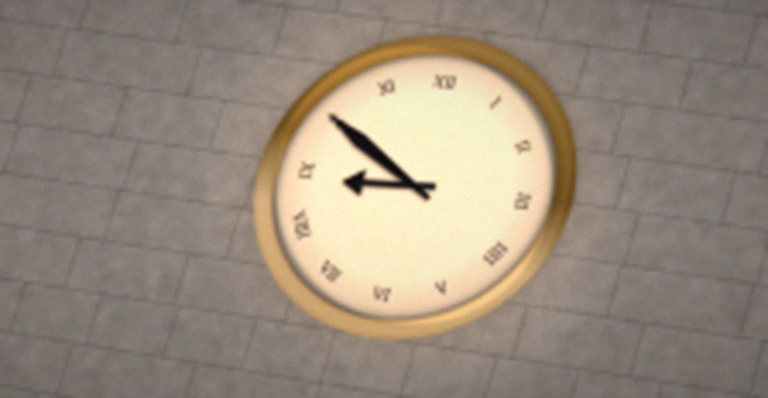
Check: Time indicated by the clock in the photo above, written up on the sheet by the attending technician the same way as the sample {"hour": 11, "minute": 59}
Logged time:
{"hour": 8, "minute": 50}
